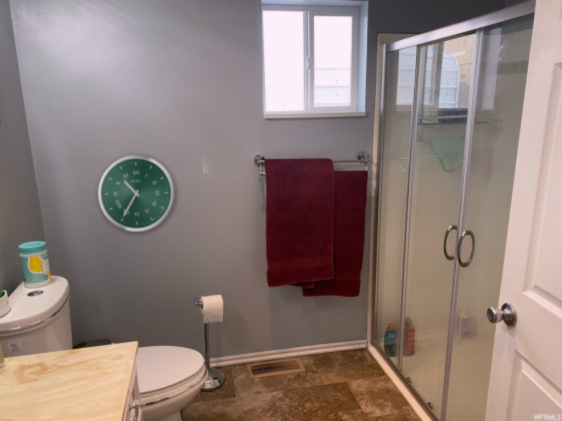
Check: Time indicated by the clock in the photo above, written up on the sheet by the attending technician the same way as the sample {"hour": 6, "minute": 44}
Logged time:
{"hour": 10, "minute": 35}
